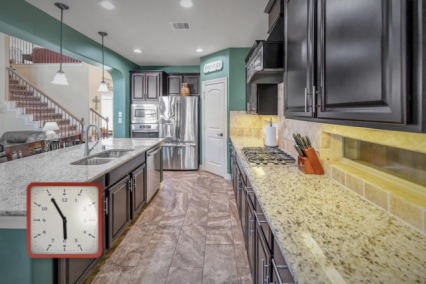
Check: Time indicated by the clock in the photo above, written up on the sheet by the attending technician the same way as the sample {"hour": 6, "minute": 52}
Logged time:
{"hour": 5, "minute": 55}
